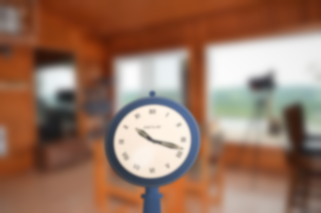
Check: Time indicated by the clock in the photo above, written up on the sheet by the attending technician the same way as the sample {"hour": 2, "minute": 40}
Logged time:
{"hour": 10, "minute": 18}
